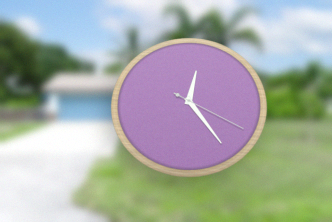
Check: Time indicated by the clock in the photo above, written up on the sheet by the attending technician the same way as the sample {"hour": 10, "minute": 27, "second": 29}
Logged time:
{"hour": 12, "minute": 24, "second": 20}
